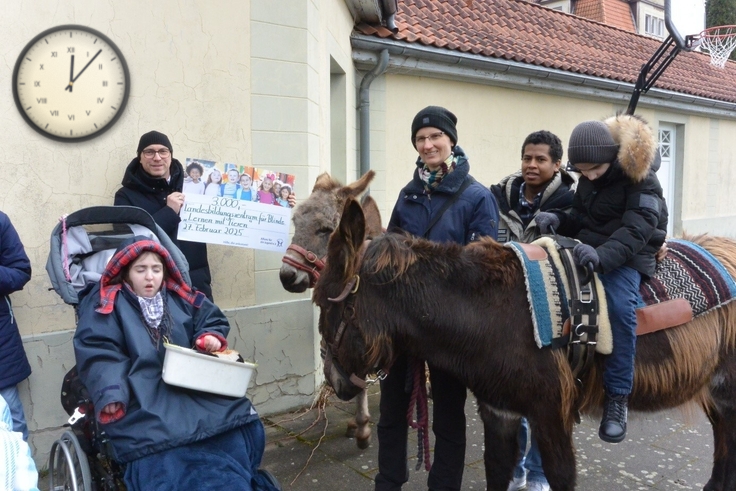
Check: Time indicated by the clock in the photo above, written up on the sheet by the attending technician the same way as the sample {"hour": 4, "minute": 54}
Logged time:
{"hour": 12, "minute": 7}
